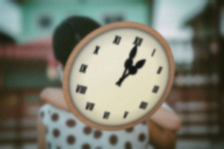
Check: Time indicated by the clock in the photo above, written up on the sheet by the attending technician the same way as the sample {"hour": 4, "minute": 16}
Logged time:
{"hour": 1, "minute": 0}
